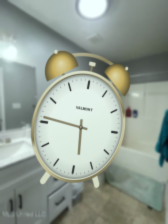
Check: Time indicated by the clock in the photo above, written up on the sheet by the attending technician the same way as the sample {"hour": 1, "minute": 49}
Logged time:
{"hour": 5, "minute": 46}
